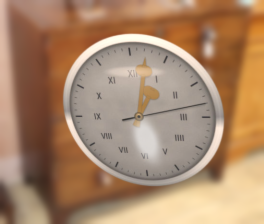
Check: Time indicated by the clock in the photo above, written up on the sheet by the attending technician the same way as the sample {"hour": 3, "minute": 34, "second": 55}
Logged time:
{"hour": 1, "minute": 2, "second": 13}
